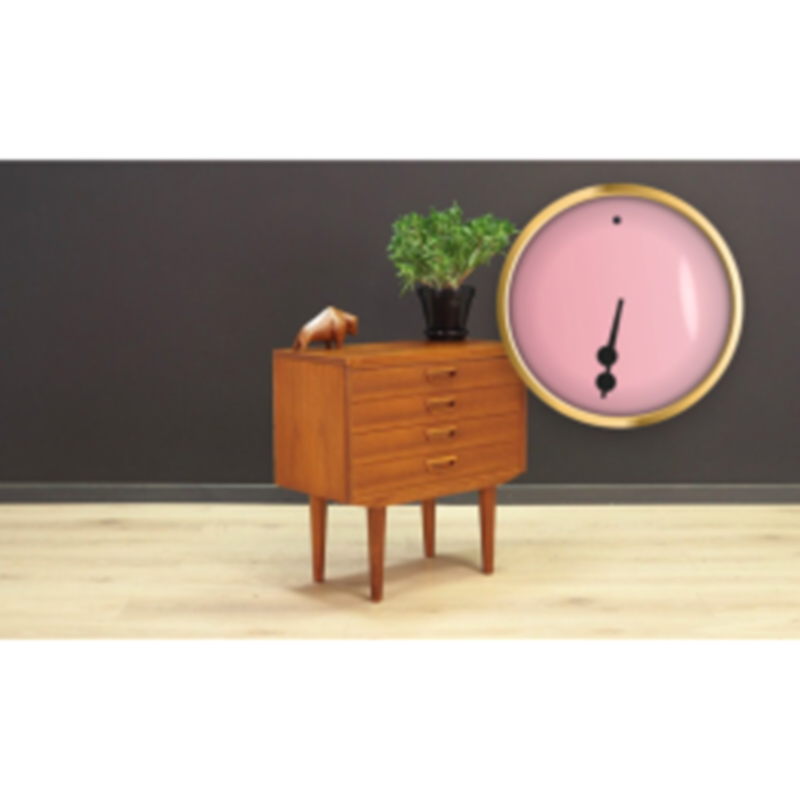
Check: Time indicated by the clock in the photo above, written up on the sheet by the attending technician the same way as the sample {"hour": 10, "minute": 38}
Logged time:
{"hour": 6, "minute": 32}
